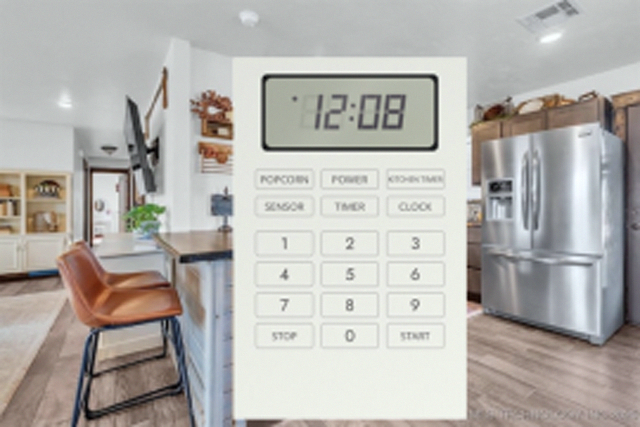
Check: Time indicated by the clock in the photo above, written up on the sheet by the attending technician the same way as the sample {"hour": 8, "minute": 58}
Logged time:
{"hour": 12, "minute": 8}
